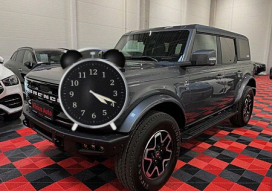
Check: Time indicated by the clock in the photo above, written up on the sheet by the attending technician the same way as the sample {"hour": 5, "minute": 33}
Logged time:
{"hour": 4, "minute": 19}
